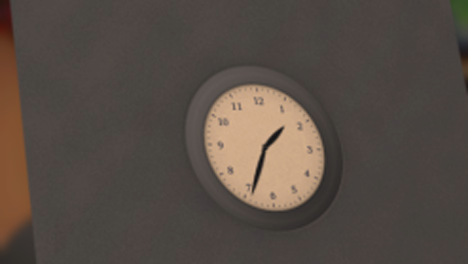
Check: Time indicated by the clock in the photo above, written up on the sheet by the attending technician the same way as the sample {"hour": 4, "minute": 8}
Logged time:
{"hour": 1, "minute": 34}
